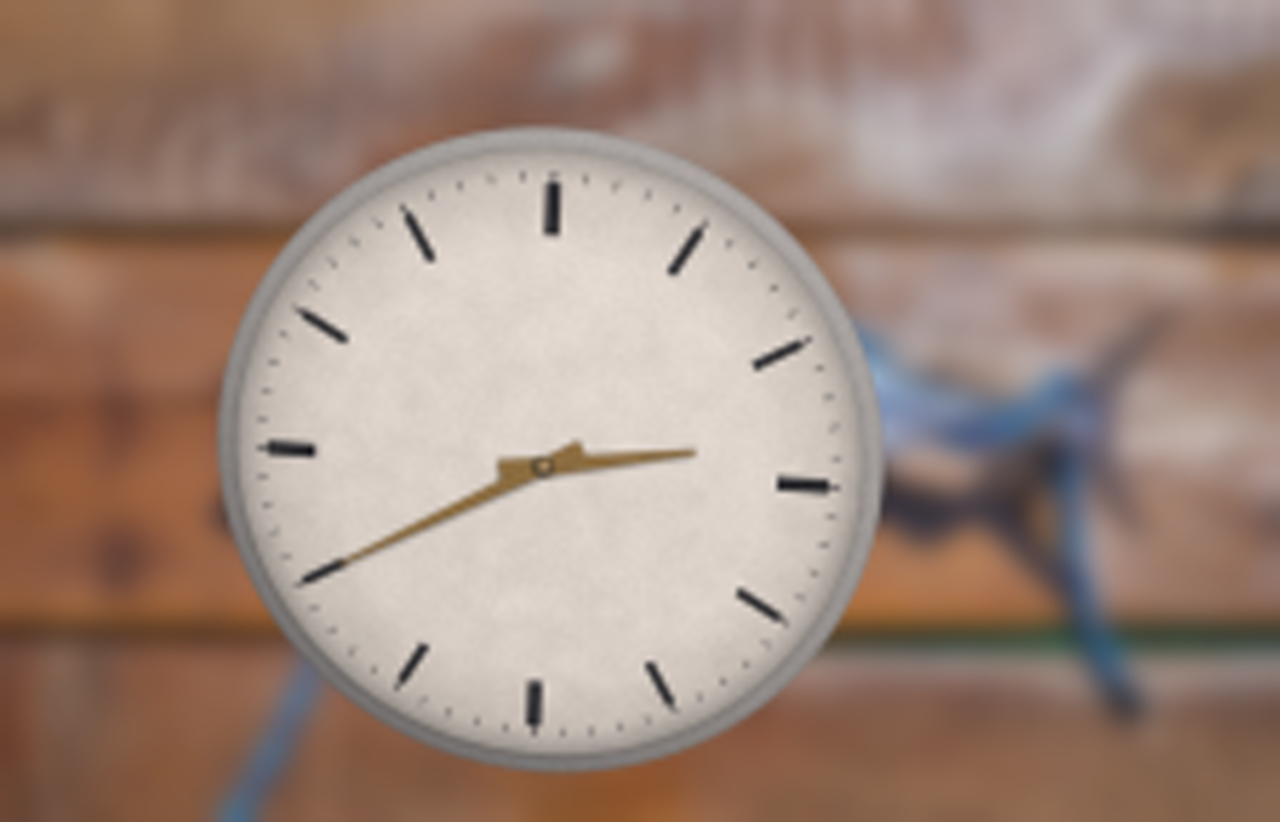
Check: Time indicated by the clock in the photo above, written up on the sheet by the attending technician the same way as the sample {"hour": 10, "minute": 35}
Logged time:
{"hour": 2, "minute": 40}
